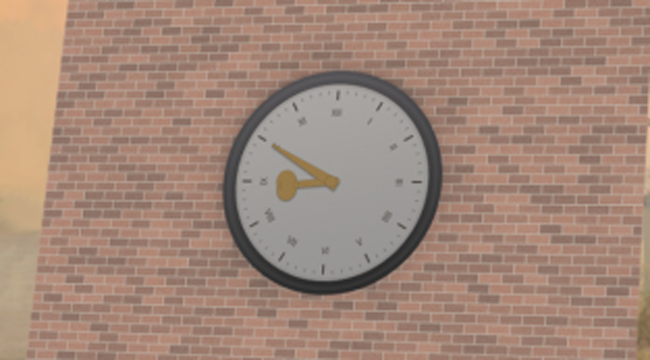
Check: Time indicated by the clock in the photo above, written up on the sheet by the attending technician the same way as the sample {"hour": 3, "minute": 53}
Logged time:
{"hour": 8, "minute": 50}
